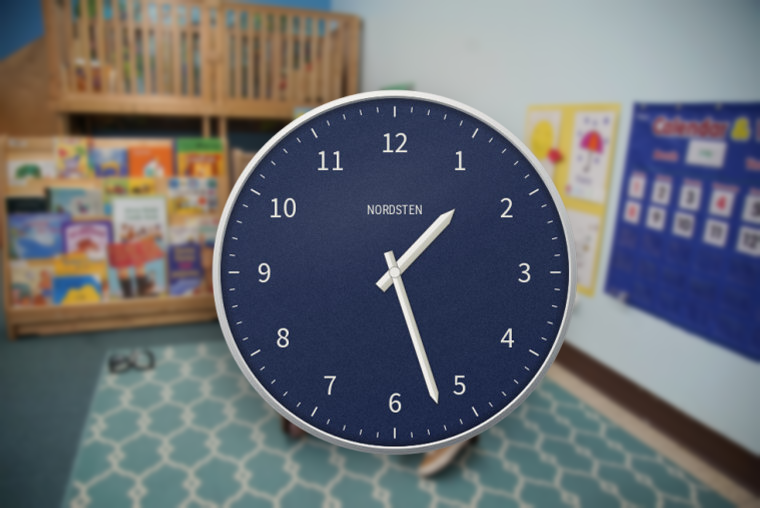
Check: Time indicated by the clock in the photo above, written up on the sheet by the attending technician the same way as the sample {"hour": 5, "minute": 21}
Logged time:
{"hour": 1, "minute": 27}
